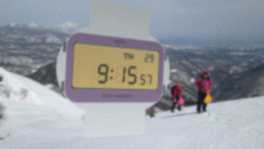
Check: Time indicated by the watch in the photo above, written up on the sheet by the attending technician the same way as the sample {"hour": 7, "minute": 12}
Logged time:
{"hour": 9, "minute": 15}
